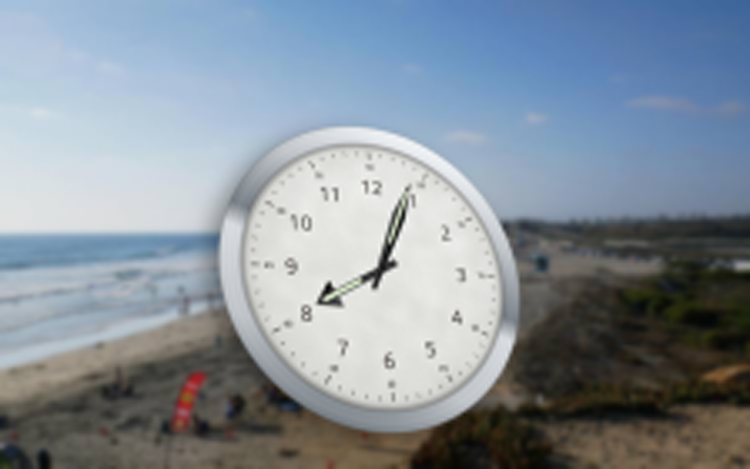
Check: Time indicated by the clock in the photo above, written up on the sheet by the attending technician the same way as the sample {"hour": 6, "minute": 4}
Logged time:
{"hour": 8, "minute": 4}
